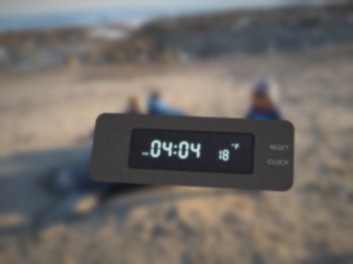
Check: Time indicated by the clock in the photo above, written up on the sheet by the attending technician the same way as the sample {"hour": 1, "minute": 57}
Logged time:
{"hour": 4, "minute": 4}
